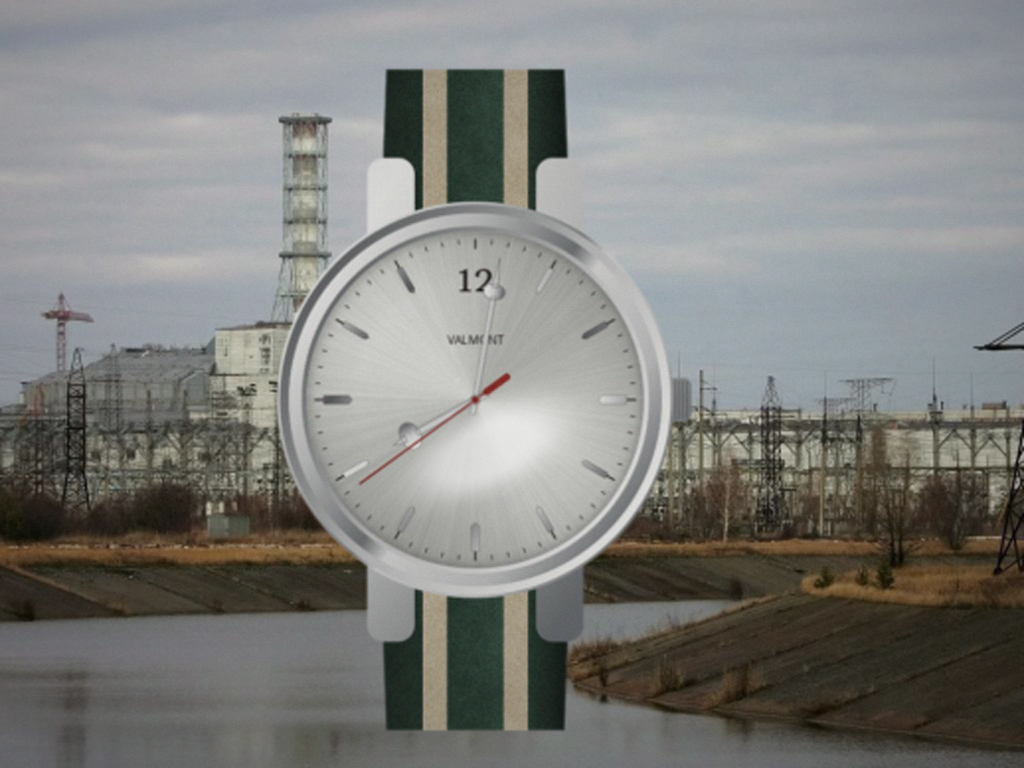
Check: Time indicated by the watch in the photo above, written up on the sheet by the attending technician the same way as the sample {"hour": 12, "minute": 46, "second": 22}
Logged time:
{"hour": 8, "minute": 1, "second": 39}
